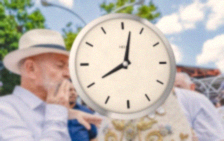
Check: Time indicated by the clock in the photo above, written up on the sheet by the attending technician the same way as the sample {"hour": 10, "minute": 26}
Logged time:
{"hour": 8, "minute": 2}
